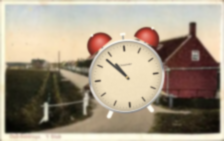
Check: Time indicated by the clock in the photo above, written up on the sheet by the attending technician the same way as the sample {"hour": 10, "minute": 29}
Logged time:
{"hour": 10, "minute": 53}
